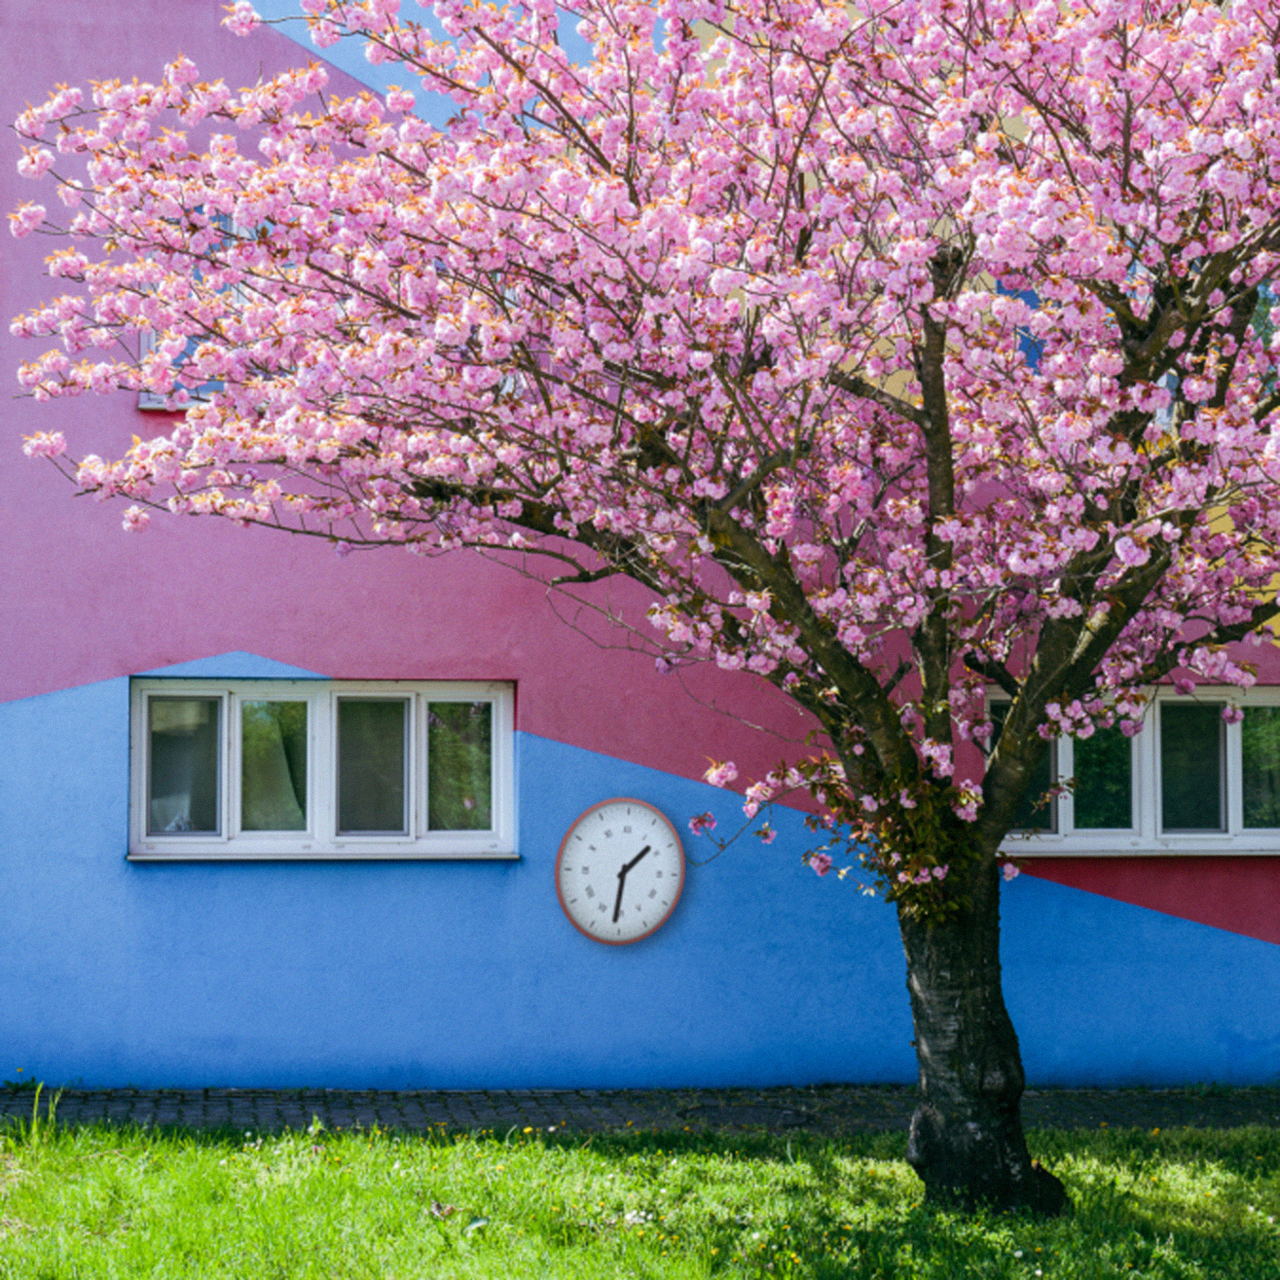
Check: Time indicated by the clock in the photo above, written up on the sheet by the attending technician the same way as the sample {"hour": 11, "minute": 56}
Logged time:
{"hour": 1, "minute": 31}
